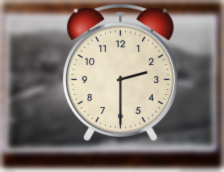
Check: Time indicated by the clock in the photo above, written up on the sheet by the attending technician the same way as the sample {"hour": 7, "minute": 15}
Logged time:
{"hour": 2, "minute": 30}
